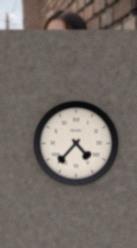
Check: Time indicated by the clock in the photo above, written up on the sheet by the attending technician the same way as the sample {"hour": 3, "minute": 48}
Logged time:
{"hour": 4, "minute": 37}
